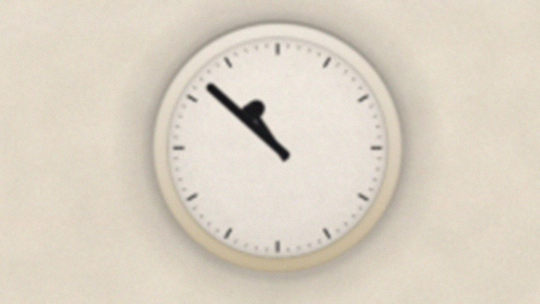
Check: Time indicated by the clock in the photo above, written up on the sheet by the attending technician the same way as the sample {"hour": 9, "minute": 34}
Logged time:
{"hour": 10, "minute": 52}
